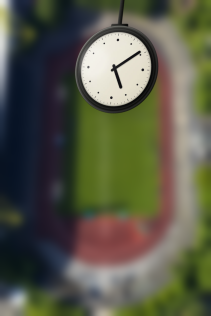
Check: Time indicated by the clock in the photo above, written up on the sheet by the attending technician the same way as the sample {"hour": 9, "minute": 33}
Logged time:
{"hour": 5, "minute": 9}
